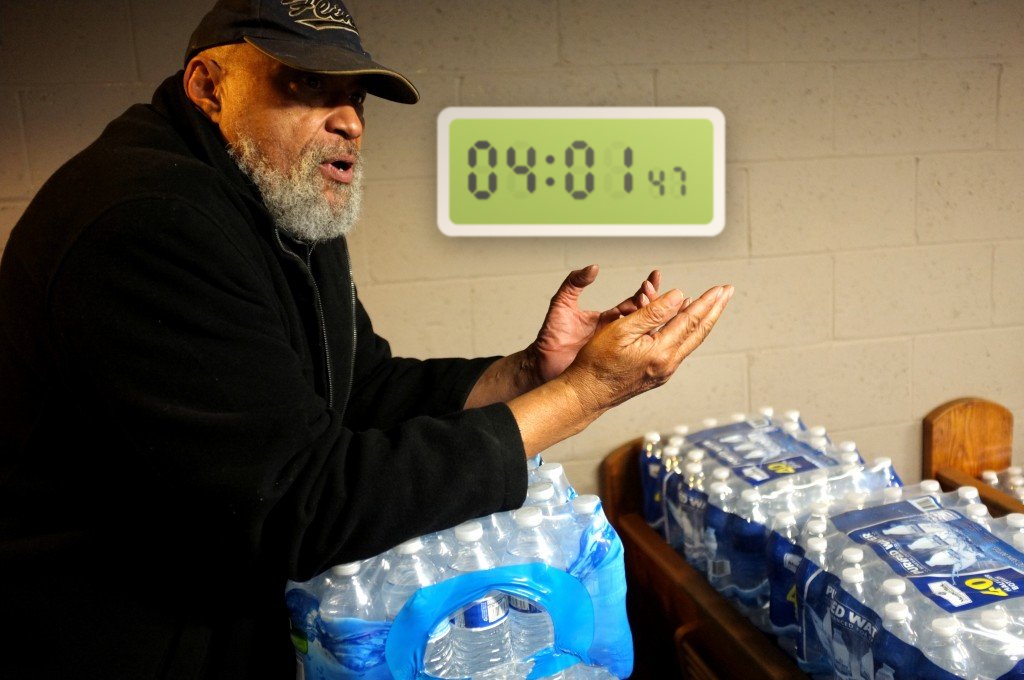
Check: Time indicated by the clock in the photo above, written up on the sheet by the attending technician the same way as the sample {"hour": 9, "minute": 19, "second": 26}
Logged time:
{"hour": 4, "minute": 1, "second": 47}
